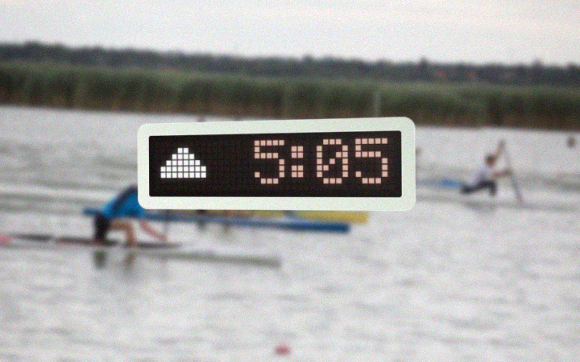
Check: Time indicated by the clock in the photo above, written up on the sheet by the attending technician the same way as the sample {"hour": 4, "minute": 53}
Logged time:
{"hour": 5, "minute": 5}
